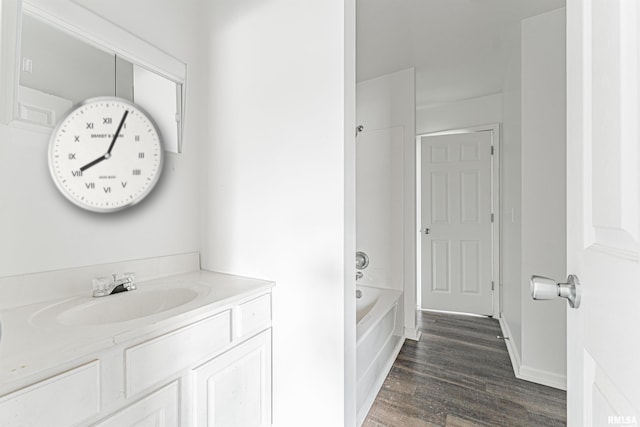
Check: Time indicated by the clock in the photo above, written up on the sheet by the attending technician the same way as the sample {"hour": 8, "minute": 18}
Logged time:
{"hour": 8, "minute": 4}
